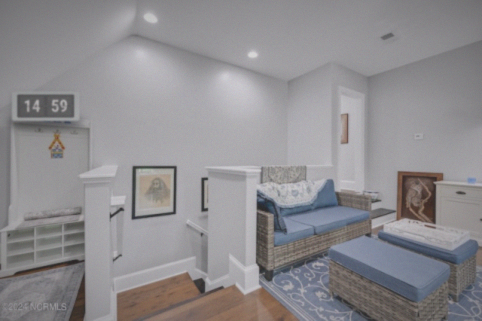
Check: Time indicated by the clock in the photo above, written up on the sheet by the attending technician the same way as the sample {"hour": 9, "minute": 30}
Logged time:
{"hour": 14, "minute": 59}
